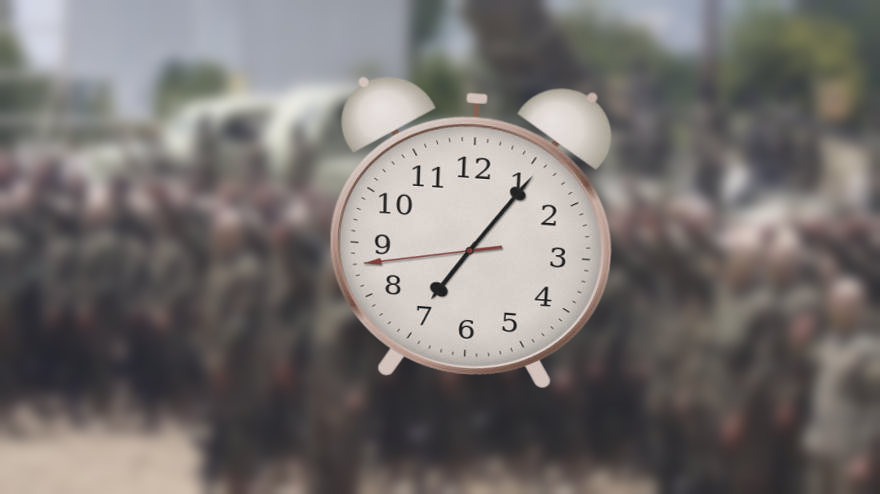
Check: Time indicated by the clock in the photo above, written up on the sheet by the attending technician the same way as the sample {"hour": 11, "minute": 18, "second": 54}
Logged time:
{"hour": 7, "minute": 5, "second": 43}
